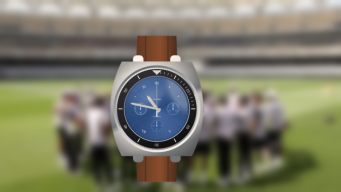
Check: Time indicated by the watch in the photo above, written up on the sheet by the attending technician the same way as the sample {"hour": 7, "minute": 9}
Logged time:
{"hour": 10, "minute": 47}
